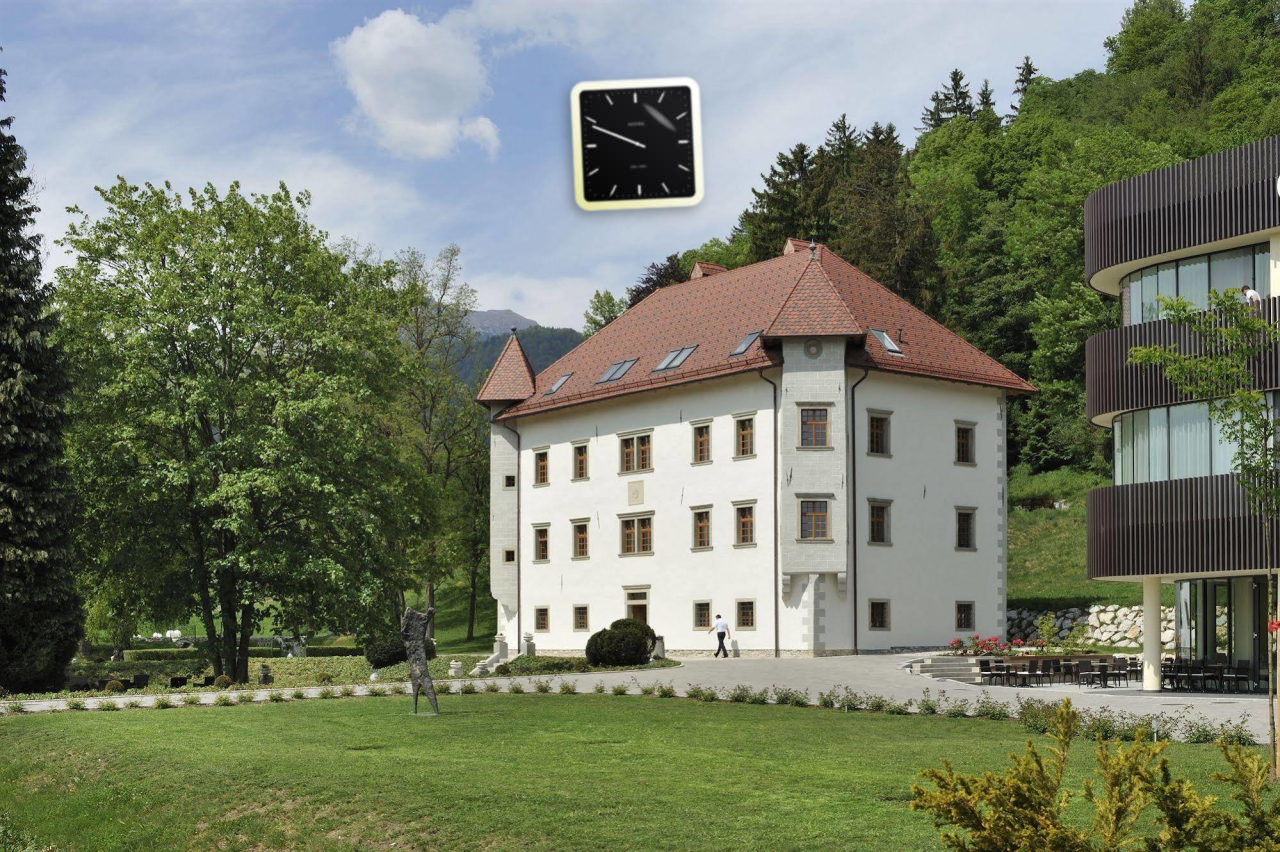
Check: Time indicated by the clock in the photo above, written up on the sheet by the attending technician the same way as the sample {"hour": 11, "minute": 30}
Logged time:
{"hour": 9, "minute": 49}
